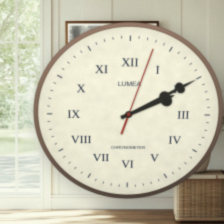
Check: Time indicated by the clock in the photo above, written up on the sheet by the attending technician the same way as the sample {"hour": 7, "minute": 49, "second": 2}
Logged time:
{"hour": 2, "minute": 10, "second": 3}
